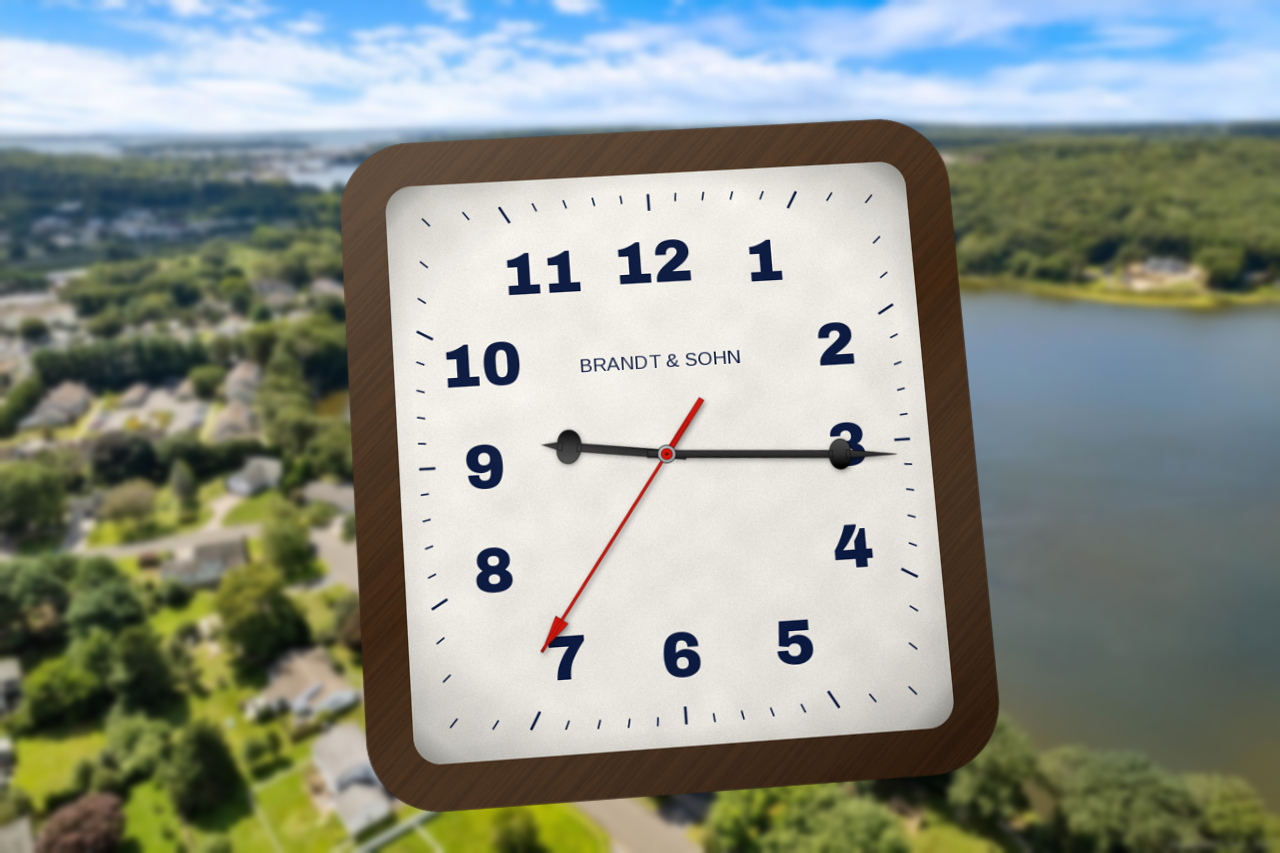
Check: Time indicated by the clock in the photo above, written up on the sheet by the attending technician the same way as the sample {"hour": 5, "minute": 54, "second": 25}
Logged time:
{"hour": 9, "minute": 15, "second": 36}
